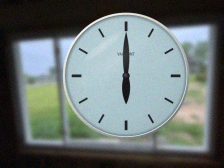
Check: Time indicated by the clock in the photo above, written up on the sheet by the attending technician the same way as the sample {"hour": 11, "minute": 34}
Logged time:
{"hour": 6, "minute": 0}
